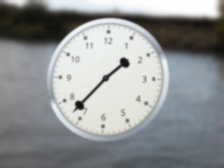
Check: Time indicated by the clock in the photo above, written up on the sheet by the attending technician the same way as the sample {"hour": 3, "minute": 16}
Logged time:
{"hour": 1, "minute": 37}
